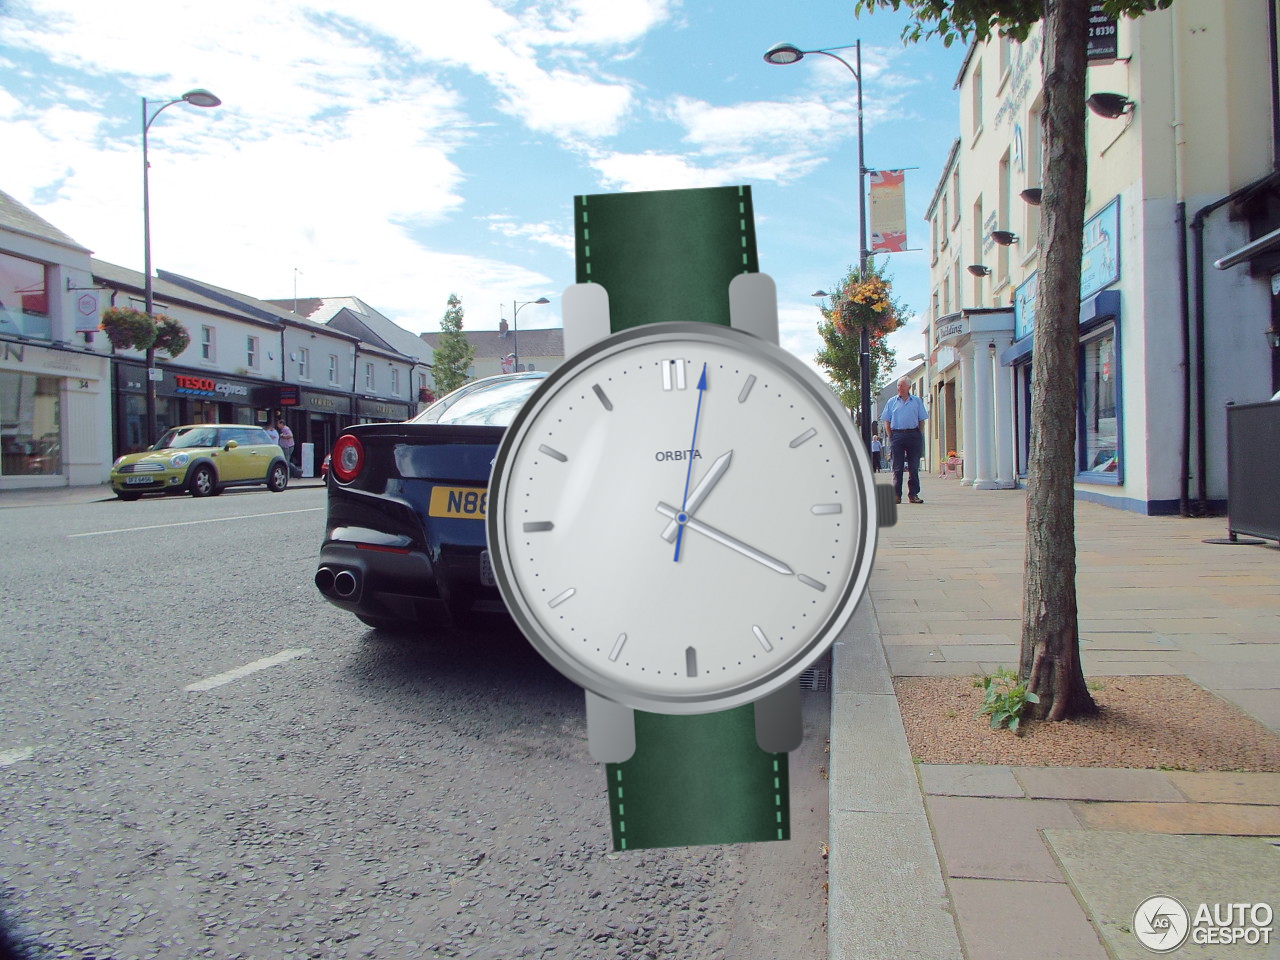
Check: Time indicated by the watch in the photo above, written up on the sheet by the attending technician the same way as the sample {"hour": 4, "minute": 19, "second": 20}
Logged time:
{"hour": 1, "minute": 20, "second": 2}
